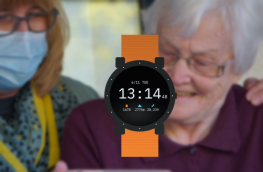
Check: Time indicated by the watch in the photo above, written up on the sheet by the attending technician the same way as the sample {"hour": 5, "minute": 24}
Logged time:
{"hour": 13, "minute": 14}
